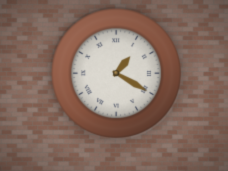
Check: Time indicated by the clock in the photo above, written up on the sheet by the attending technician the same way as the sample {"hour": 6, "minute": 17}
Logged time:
{"hour": 1, "minute": 20}
